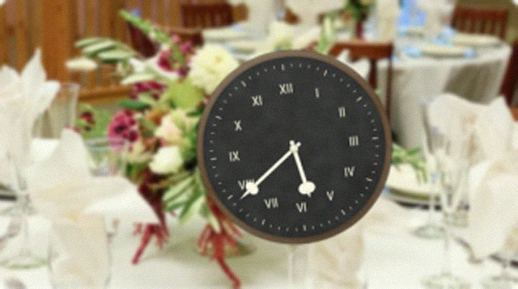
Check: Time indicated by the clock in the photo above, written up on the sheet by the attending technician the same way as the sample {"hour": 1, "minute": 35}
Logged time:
{"hour": 5, "minute": 39}
